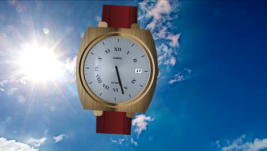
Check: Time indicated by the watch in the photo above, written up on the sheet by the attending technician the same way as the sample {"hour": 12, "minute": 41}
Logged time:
{"hour": 5, "minute": 27}
